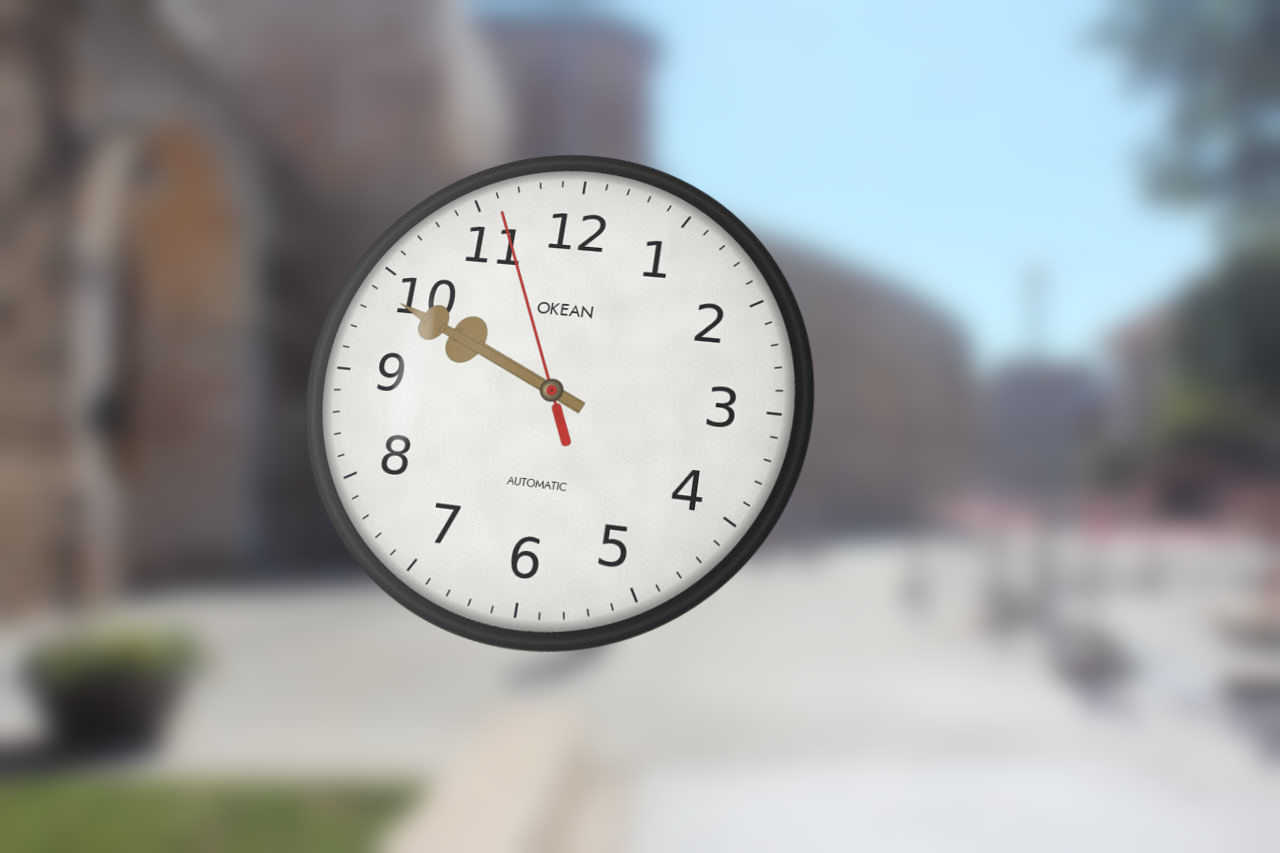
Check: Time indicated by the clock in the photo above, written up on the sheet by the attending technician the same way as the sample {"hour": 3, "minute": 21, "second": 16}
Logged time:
{"hour": 9, "minute": 48, "second": 56}
